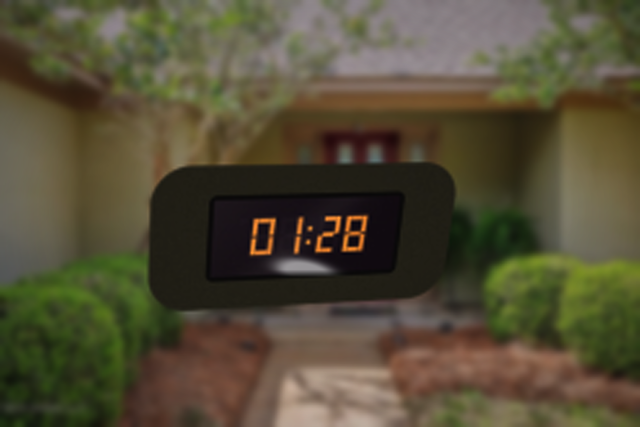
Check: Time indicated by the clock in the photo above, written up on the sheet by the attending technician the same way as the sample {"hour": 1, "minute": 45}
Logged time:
{"hour": 1, "minute": 28}
